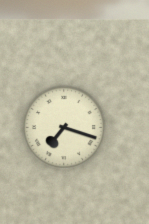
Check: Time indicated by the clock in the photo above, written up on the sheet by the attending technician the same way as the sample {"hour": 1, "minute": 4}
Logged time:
{"hour": 7, "minute": 18}
